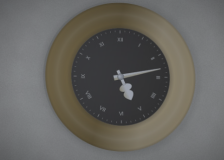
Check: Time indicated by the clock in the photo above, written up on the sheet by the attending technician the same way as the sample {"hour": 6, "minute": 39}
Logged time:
{"hour": 5, "minute": 13}
